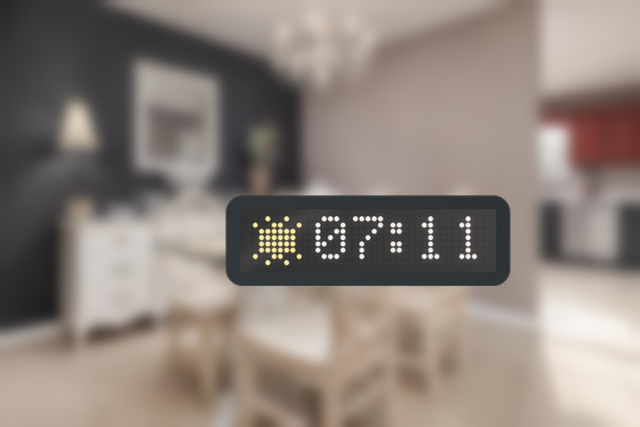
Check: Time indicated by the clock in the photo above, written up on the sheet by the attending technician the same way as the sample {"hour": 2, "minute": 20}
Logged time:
{"hour": 7, "minute": 11}
